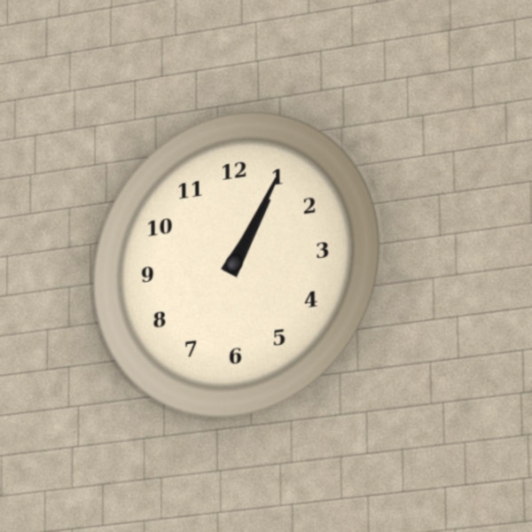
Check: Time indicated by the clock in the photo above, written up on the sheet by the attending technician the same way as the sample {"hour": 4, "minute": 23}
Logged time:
{"hour": 1, "minute": 5}
